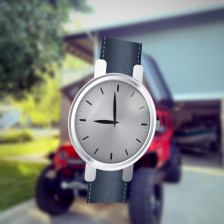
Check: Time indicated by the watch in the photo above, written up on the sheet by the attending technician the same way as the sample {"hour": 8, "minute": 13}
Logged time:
{"hour": 8, "minute": 59}
